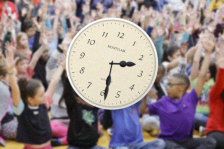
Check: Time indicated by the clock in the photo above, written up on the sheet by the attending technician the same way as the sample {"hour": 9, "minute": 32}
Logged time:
{"hour": 2, "minute": 29}
